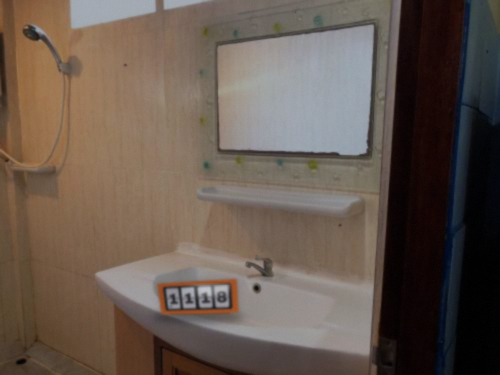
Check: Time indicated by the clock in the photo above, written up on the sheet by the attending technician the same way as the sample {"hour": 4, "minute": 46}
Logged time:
{"hour": 11, "minute": 18}
